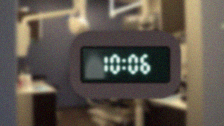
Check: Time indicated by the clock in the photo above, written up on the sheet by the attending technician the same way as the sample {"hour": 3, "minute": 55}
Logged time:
{"hour": 10, "minute": 6}
